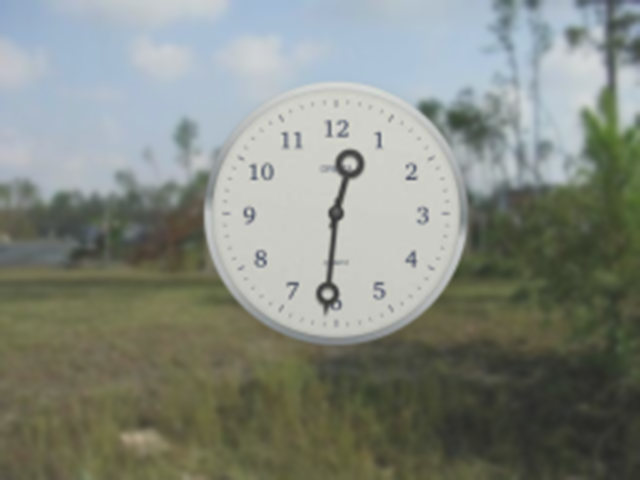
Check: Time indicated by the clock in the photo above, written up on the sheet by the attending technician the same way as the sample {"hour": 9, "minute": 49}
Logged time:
{"hour": 12, "minute": 31}
